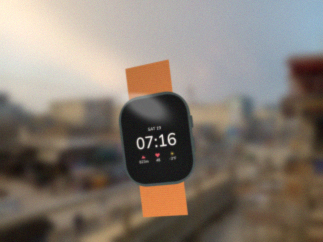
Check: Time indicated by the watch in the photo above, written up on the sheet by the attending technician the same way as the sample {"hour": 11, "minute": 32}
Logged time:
{"hour": 7, "minute": 16}
